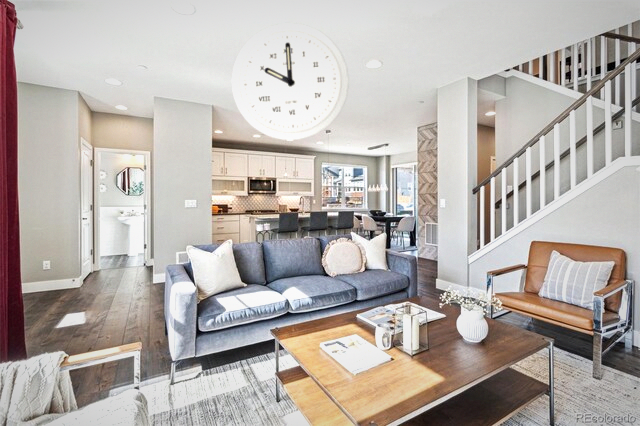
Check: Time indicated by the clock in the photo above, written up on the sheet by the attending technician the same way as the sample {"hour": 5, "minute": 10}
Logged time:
{"hour": 10, "minute": 0}
